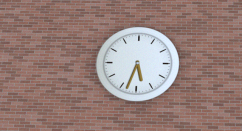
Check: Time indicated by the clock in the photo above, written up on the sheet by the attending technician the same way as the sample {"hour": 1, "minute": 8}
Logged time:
{"hour": 5, "minute": 33}
